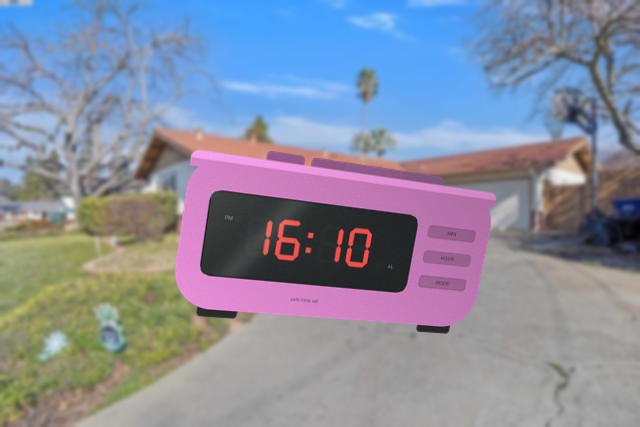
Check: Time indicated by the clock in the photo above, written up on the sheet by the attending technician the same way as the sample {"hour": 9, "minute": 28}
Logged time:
{"hour": 16, "minute": 10}
